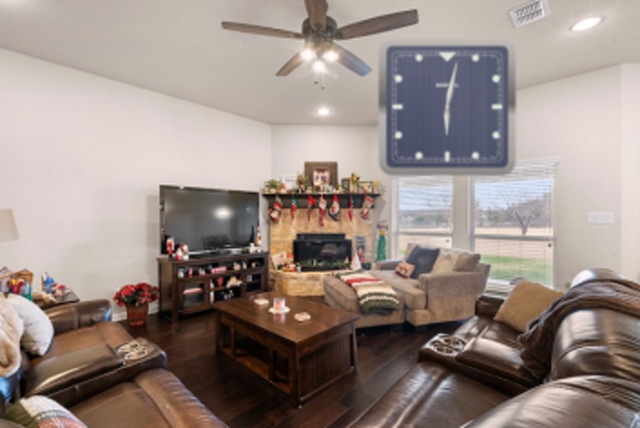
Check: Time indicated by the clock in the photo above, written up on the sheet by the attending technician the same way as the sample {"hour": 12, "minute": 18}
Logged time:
{"hour": 6, "minute": 2}
